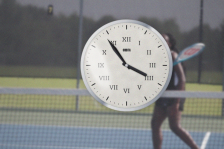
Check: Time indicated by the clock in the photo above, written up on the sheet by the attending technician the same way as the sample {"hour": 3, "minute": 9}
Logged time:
{"hour": 3, "minute": 54}
